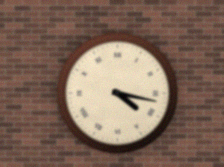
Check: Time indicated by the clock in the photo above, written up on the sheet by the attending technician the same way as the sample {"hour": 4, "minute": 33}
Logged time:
{"hour": 4, "minute": 17}
